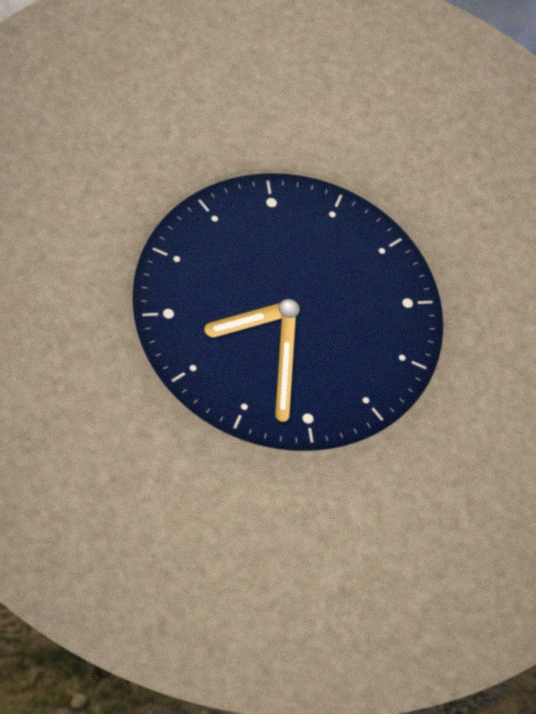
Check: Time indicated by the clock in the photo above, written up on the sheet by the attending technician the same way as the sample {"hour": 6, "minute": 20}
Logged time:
{"hour": 8, "minute": 32}
